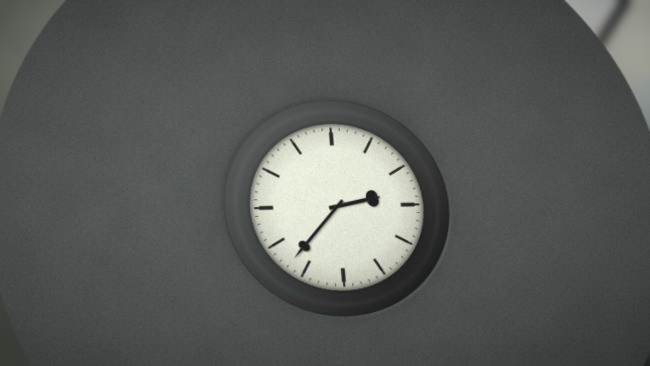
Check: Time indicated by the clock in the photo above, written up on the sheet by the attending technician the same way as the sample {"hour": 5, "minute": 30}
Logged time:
{"hour": 2, "minute": 37}
